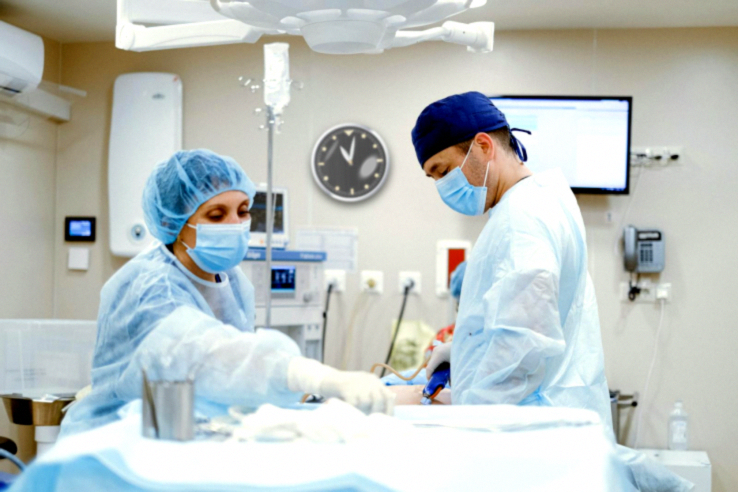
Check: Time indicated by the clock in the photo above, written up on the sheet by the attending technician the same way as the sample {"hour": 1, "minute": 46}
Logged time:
{"hour": 11, "minute": 2}
